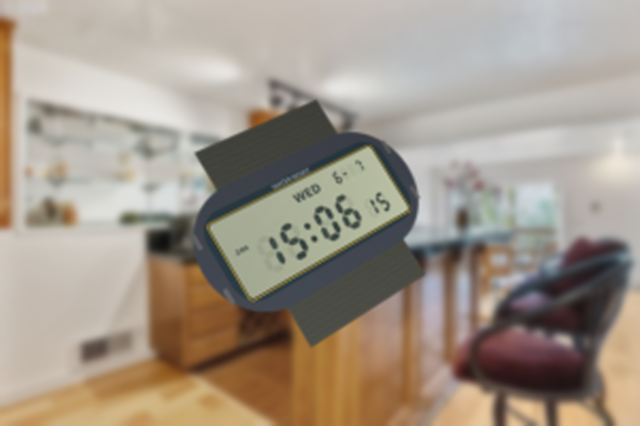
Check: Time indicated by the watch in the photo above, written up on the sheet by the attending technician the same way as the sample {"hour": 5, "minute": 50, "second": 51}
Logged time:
{"hour": 15, "minute": 6, "second": 15}
